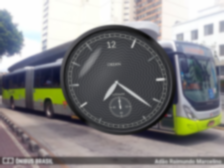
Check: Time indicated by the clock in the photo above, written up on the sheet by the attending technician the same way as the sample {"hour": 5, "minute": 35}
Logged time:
{"hour": 7, "minute": 22}
